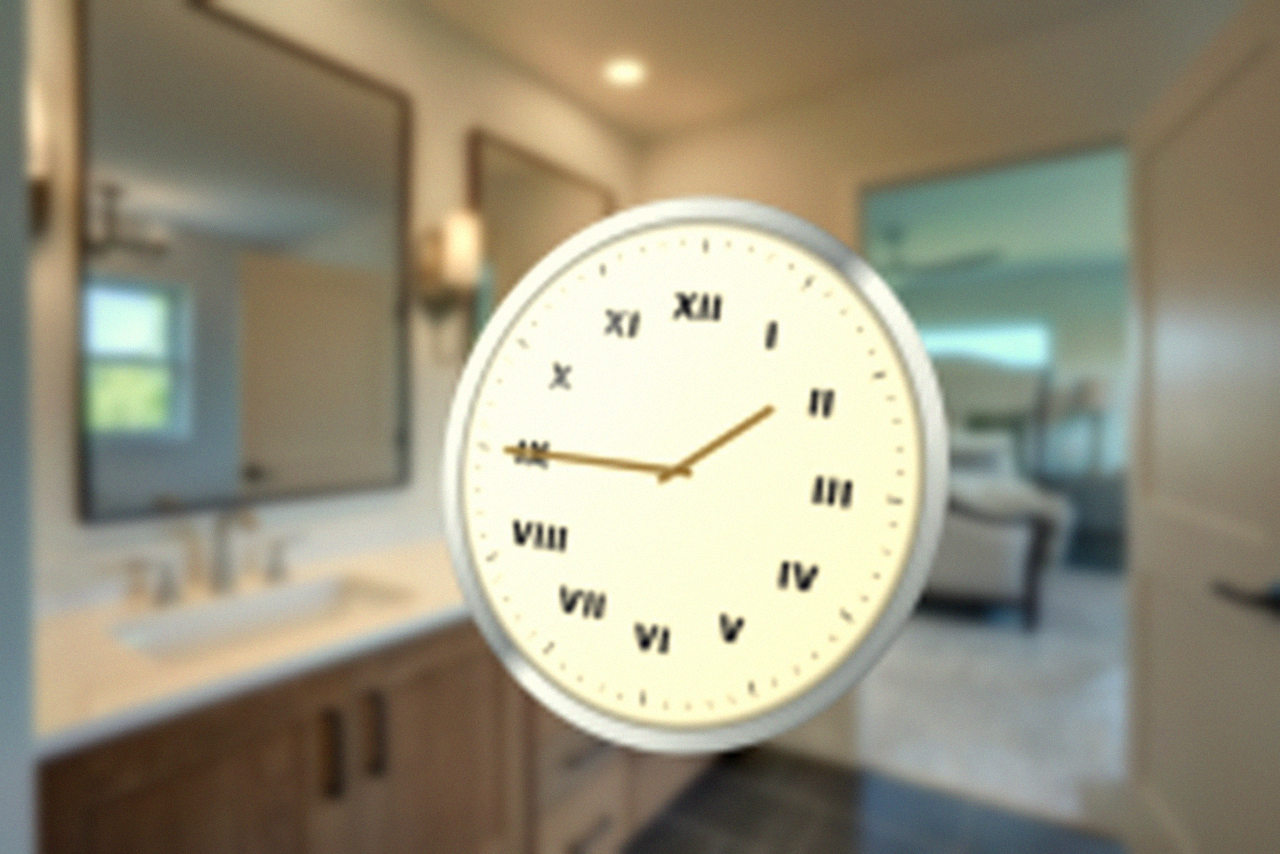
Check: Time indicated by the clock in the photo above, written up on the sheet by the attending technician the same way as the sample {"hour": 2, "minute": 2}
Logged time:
{"hour": 1, "minute": 45}
